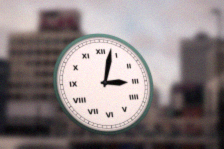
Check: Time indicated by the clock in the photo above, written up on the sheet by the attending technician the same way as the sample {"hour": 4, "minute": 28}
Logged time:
{"hour": 3, "minute": 3}
